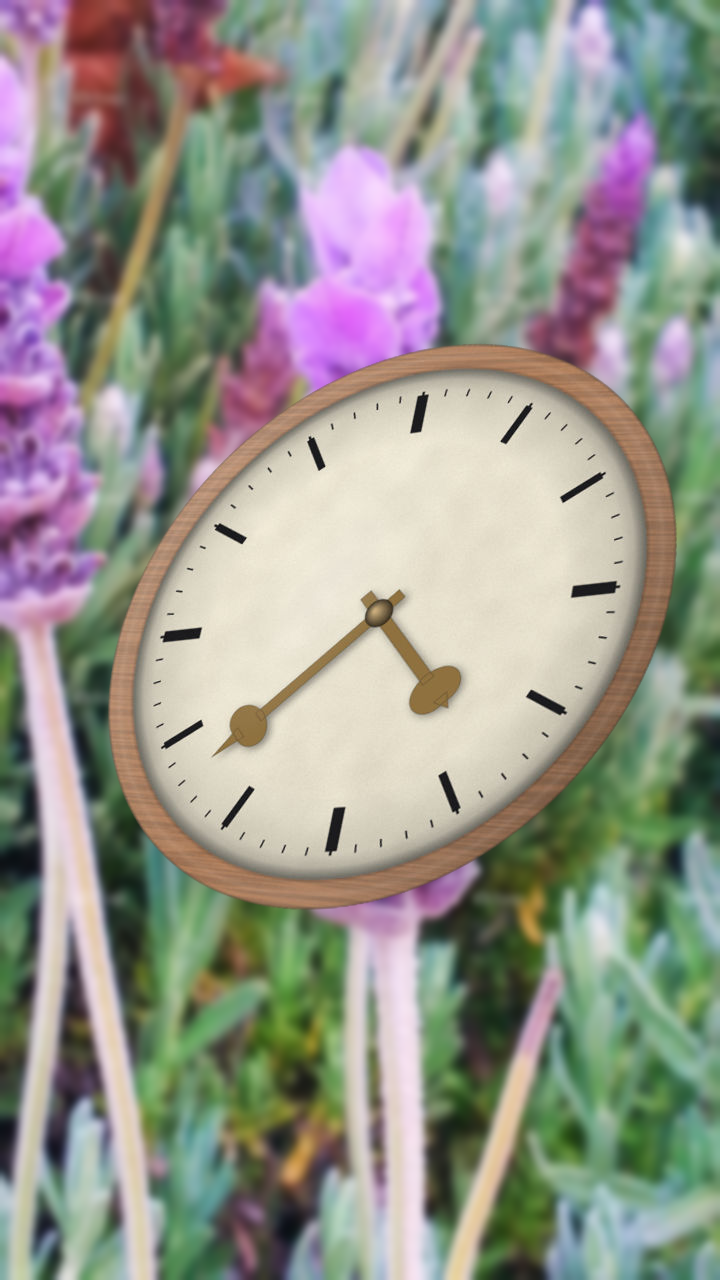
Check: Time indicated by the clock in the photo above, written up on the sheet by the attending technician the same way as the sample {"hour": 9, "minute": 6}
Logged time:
{"hour": 4, "minute": 38}
